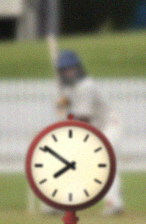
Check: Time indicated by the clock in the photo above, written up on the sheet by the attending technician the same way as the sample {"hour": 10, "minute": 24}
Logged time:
{"hour": 7, "minute": 51}
